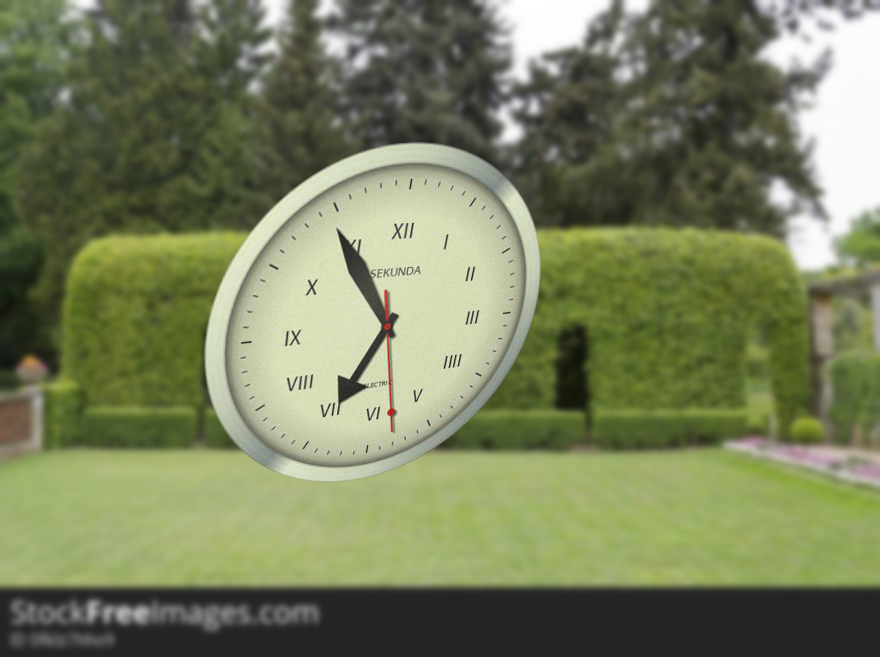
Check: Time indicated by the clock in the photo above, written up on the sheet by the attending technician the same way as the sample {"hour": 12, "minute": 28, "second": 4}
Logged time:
{"hour": 6, "minute": 54, "second": 28}
